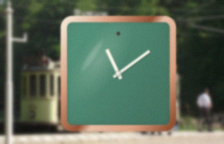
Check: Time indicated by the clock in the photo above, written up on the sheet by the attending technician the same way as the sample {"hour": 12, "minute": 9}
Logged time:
{"hour": 11, "minute": 9}
